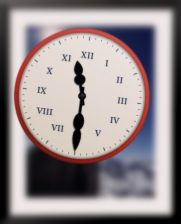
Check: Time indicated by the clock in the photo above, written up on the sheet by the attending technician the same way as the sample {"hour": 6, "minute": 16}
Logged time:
{"hour": 11, "minute": 30}
